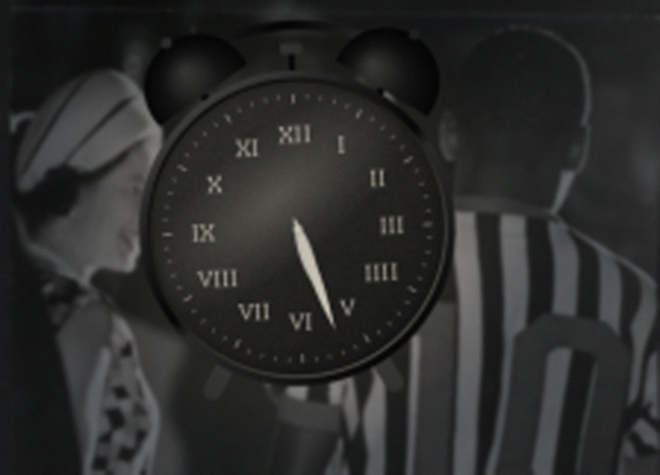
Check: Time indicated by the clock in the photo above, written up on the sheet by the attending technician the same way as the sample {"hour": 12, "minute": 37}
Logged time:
{"hour": 5, "minute": 27}
